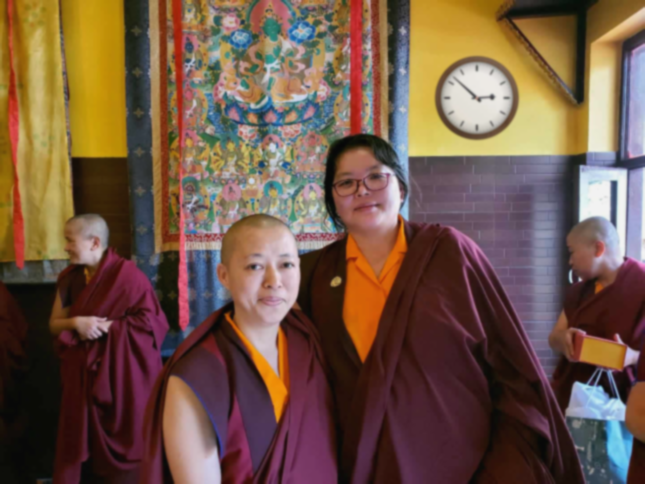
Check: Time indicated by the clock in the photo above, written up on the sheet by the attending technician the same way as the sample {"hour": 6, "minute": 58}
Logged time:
{"hour": 2, "minute": 52}
